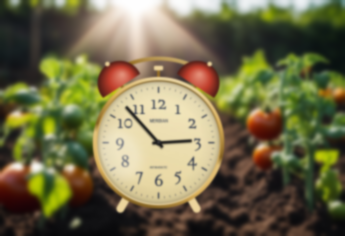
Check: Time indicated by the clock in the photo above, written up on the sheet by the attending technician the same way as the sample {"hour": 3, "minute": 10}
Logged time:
{"hour": 2, "minute": 53}
